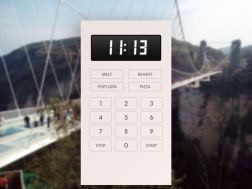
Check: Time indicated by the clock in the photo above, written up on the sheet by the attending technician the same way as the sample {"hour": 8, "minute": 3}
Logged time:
{"hour": 11, "minute": 13}
